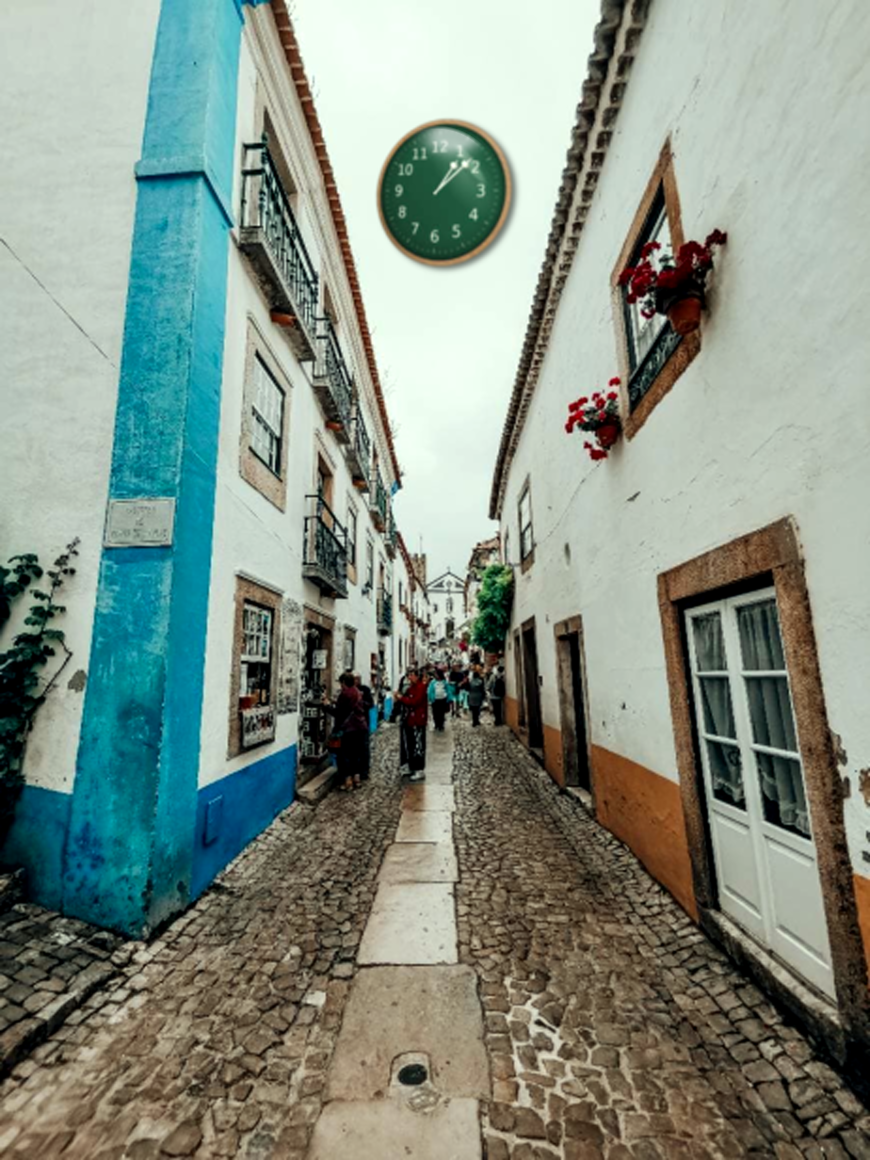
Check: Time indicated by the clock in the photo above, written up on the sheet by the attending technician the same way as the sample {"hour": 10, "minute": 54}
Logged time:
{"hour": 1, "minute": 8}
